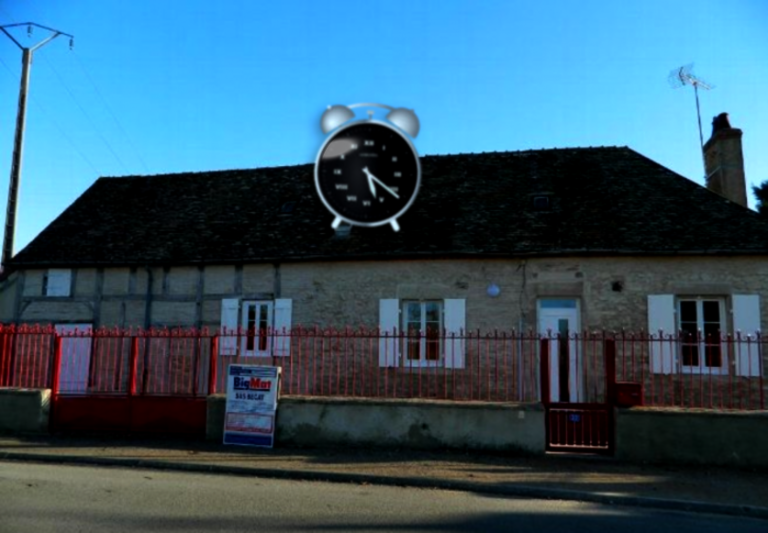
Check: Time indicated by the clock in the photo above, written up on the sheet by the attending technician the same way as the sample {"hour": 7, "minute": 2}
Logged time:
{"hour": 5, "minute": 21}
